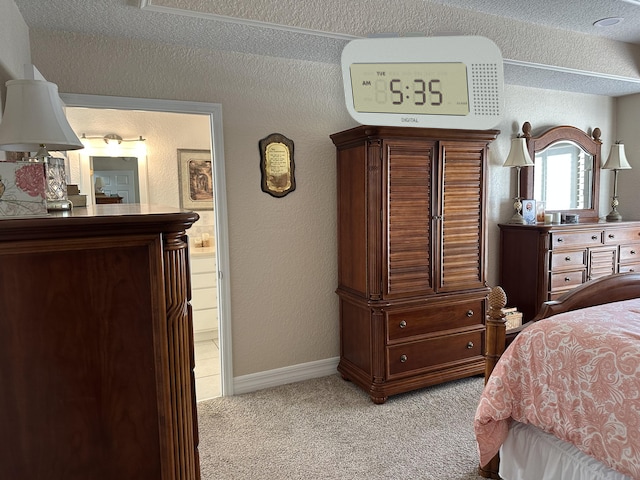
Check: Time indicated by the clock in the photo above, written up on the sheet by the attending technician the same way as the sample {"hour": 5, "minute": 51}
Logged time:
{"hour": 5, "minute": 35}
